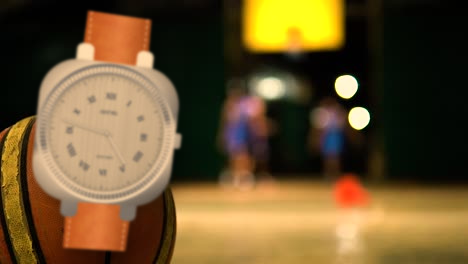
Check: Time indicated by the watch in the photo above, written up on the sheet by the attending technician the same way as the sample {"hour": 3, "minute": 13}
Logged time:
{"hour": 4, "minute": 47}
